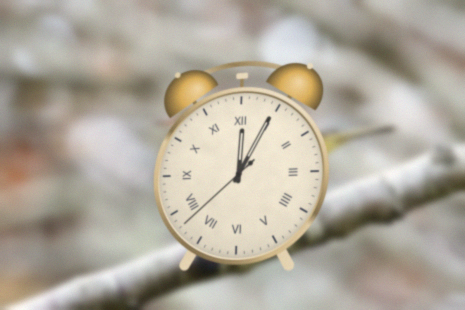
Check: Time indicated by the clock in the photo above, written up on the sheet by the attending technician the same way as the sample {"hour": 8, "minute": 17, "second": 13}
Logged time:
{"hour": 12, "minute": 4, "second": 38}
